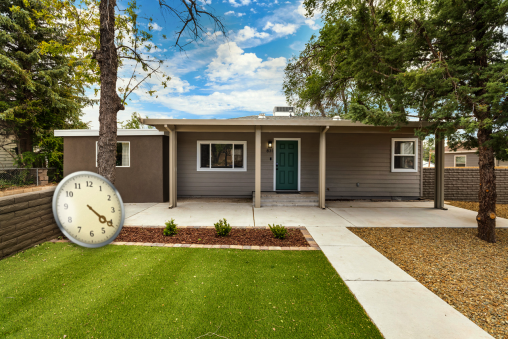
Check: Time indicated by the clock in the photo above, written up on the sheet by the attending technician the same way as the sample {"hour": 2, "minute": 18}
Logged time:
{"hour": 4, "minute": 21}
